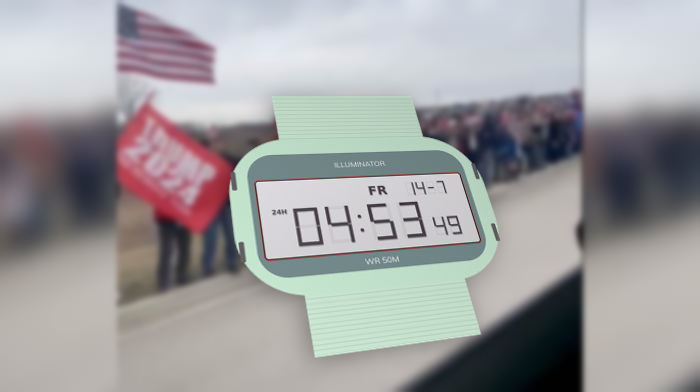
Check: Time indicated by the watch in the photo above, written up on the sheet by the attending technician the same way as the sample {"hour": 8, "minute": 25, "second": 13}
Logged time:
{"hour": 4, "minute": 53, "second": 49}
